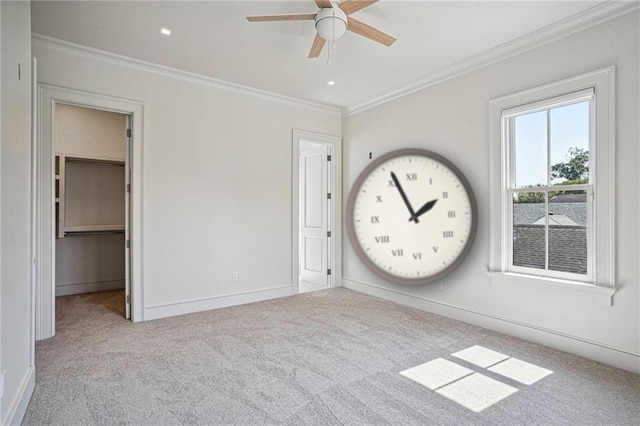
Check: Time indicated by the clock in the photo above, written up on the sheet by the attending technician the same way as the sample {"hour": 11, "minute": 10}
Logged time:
{"hour": 1, "minute": 56}
